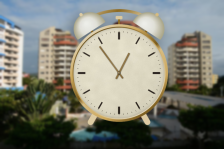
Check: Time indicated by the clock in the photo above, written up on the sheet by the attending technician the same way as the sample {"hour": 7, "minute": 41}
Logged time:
{"hour": 12, "minute": 54}
